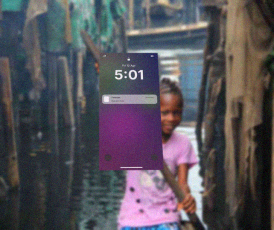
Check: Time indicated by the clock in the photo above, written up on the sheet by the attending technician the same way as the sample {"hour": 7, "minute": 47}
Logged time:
{"hour": 5, "minute": 1}
